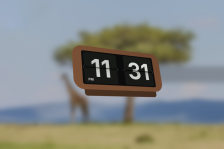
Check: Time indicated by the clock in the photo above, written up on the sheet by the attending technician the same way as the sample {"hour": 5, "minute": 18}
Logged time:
{"hour": 11, "minute": 31}
